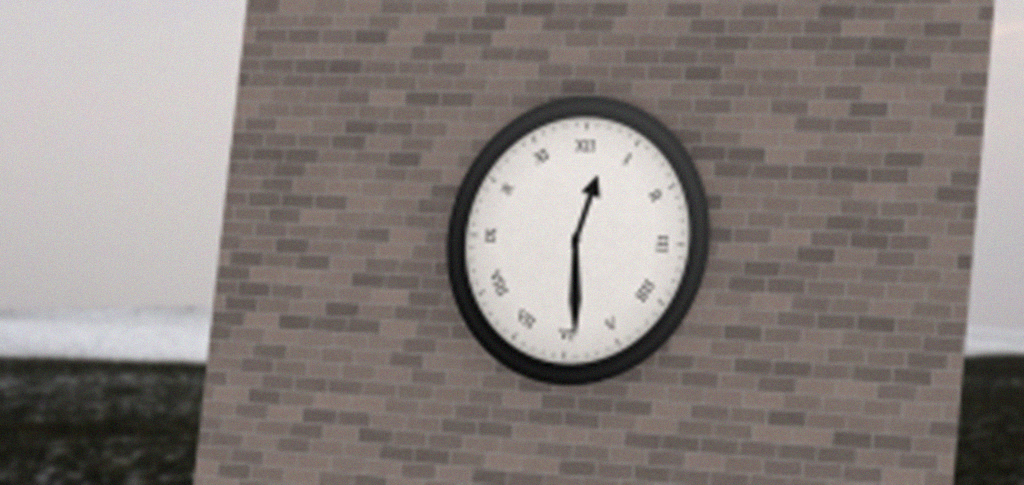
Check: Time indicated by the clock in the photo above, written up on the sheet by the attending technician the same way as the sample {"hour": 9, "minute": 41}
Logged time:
{"hour": 12, "minute": 29}
